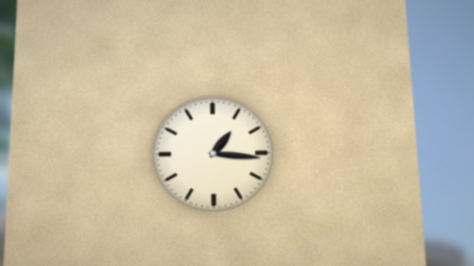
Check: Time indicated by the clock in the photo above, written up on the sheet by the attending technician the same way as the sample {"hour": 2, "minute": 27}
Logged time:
{"hour": 1, "minute": 16}
